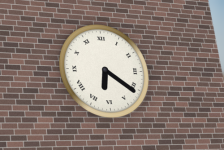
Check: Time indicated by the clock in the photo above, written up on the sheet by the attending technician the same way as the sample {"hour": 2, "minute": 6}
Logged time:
{"hour": 6, "minute": 21}
